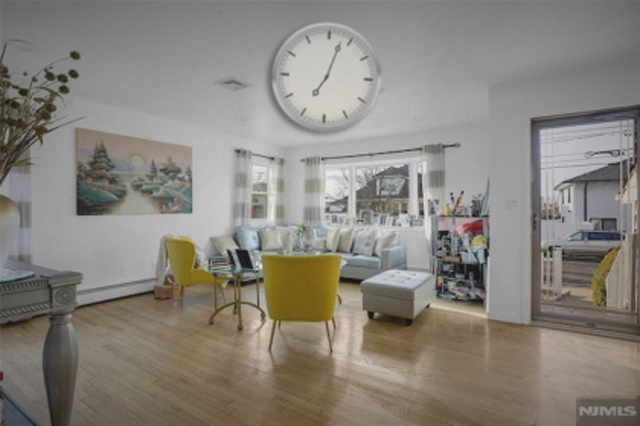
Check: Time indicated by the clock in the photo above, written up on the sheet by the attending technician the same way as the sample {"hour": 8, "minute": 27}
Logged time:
{"hour": 7, "minute": 3}
